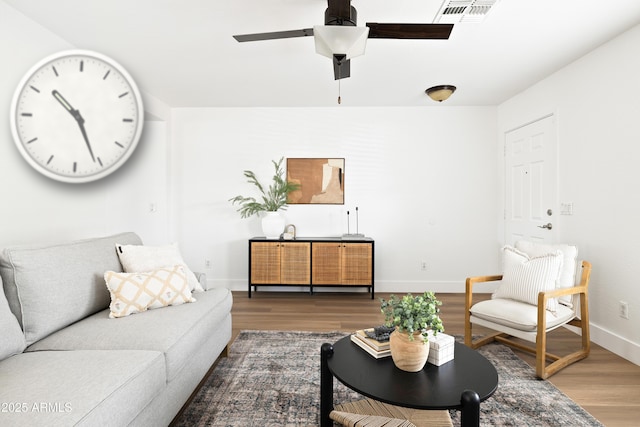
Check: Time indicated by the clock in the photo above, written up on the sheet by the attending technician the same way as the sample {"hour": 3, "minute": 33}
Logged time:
{"hour": 10, "minute": 26}
